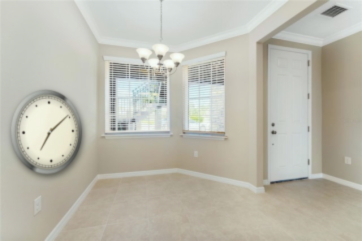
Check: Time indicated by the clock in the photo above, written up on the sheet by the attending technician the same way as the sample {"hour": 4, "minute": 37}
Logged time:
{"hour": 7, "minute": 9}
